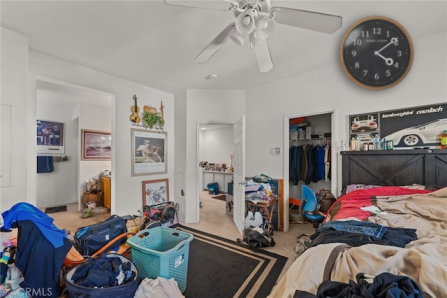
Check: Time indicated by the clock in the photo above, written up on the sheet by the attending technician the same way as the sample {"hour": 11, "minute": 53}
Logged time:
{"hour": 4, "minute": 9}
